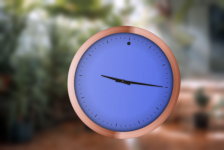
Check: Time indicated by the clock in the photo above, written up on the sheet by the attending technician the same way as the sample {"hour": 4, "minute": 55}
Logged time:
{"hour": 9, "minute": 15}
